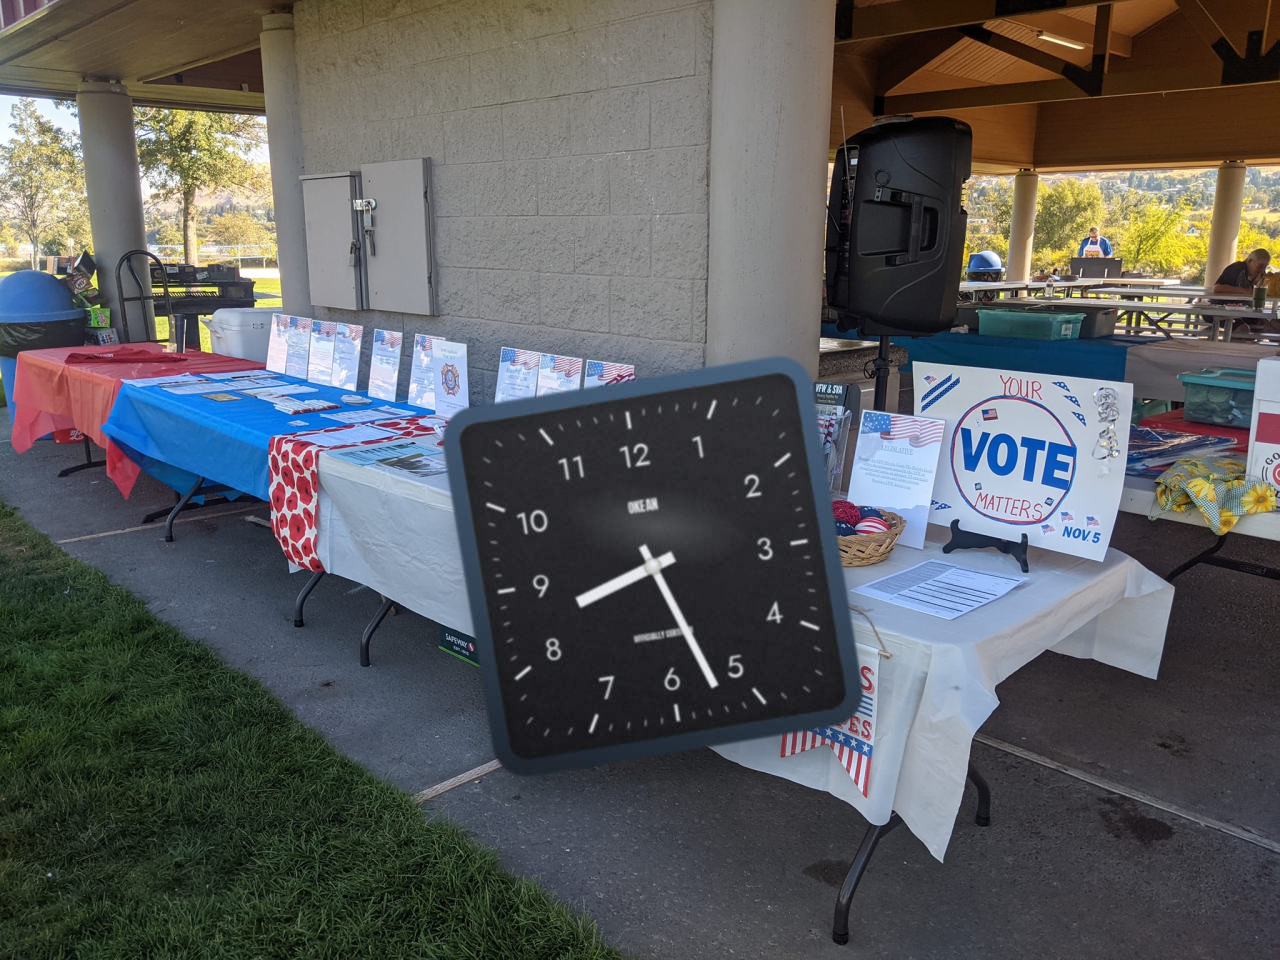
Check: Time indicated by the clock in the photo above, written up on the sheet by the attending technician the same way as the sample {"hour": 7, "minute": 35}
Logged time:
{"hour": 8, "minute": 27}
